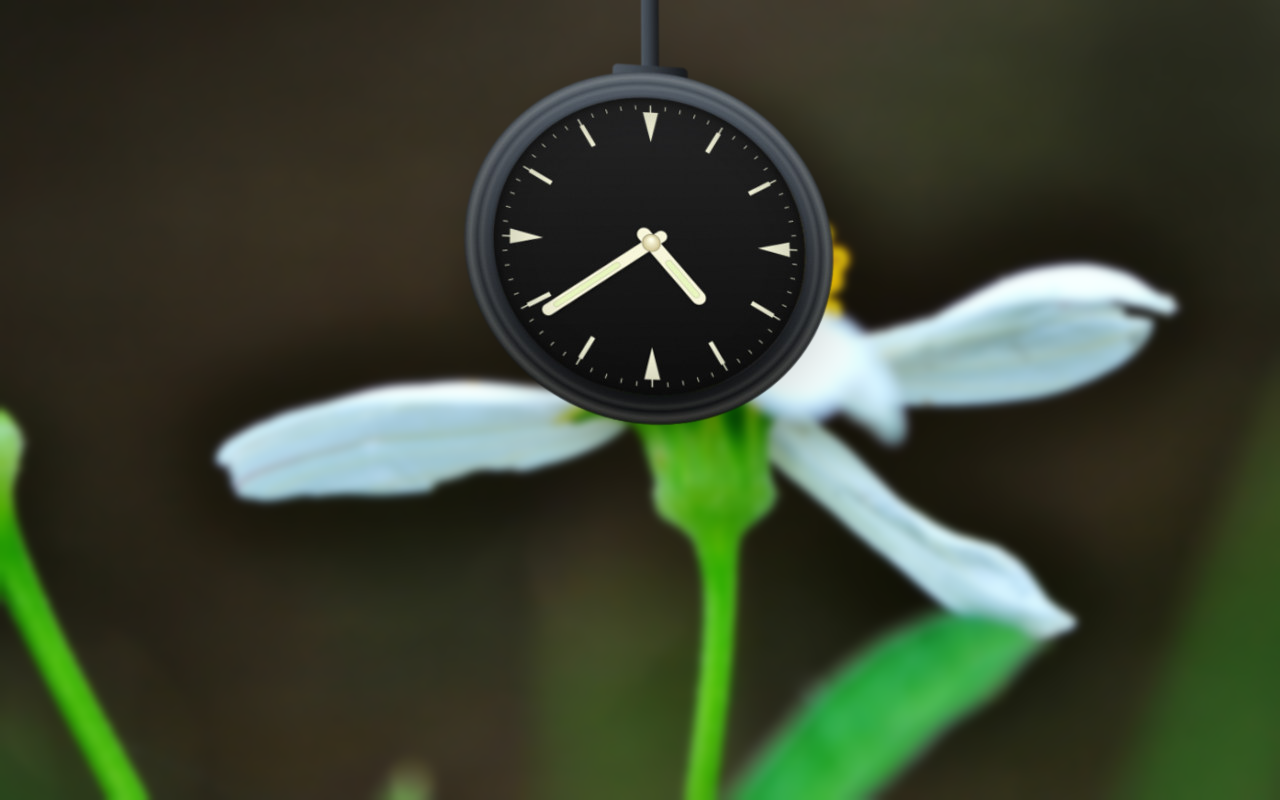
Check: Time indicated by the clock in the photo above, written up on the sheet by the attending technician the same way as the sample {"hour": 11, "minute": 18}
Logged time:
{"hour": 4, "minute": 39}
